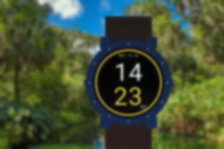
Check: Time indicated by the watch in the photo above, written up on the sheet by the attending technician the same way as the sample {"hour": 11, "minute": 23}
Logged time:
{"hour": 14, "minute": 23}
